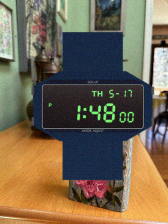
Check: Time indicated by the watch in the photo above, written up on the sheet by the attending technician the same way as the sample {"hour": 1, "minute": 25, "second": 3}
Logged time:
{"hour": 1, "minute": 48, "second": 0}
